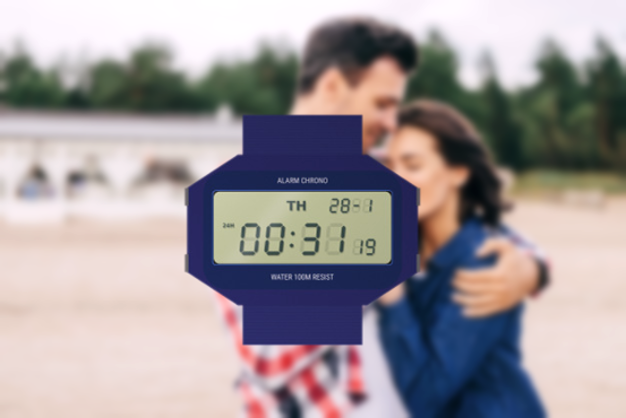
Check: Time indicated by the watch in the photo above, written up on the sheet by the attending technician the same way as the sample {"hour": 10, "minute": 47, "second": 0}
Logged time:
{"hour": 0, "minute": 31, "second": 19}
